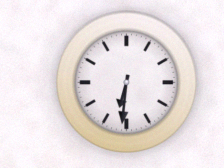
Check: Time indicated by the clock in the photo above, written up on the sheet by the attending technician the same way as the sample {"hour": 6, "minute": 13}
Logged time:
{"hour": 6, "minute": 31}
